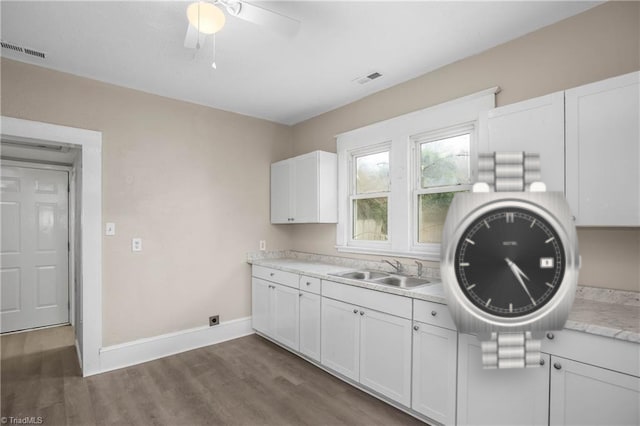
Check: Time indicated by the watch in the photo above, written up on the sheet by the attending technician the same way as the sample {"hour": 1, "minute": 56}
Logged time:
{"hour": 4, "minute": 25}
